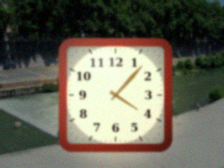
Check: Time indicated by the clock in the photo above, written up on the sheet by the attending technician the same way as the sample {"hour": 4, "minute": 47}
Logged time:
{"hour": 4, "minute": 7}
